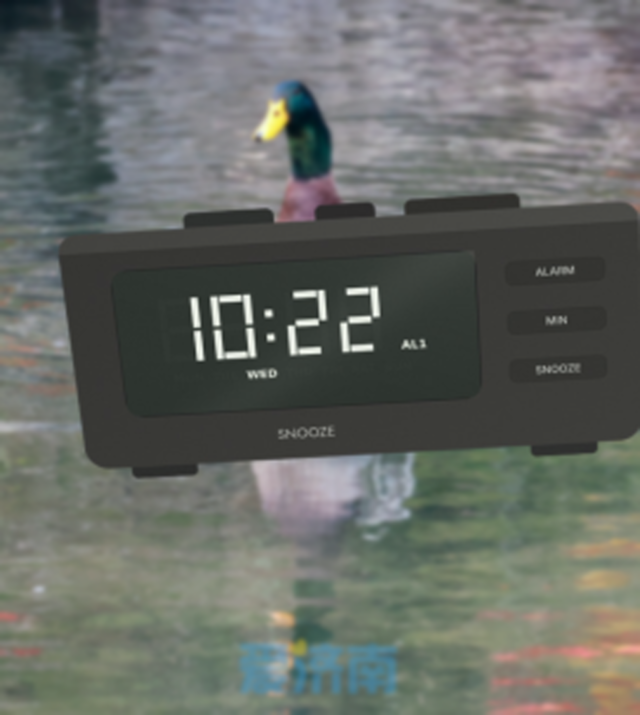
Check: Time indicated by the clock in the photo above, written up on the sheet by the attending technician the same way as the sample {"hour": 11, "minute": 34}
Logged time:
{"hour": 10, "minute": 22}
